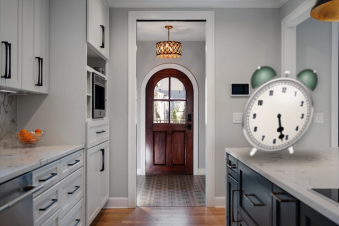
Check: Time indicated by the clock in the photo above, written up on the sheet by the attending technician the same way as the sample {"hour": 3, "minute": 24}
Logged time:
{"hour": 5, "minute": 27}
